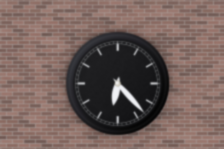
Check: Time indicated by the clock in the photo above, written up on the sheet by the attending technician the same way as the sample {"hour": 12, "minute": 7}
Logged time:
{"hour": 6, "minute": 23}
